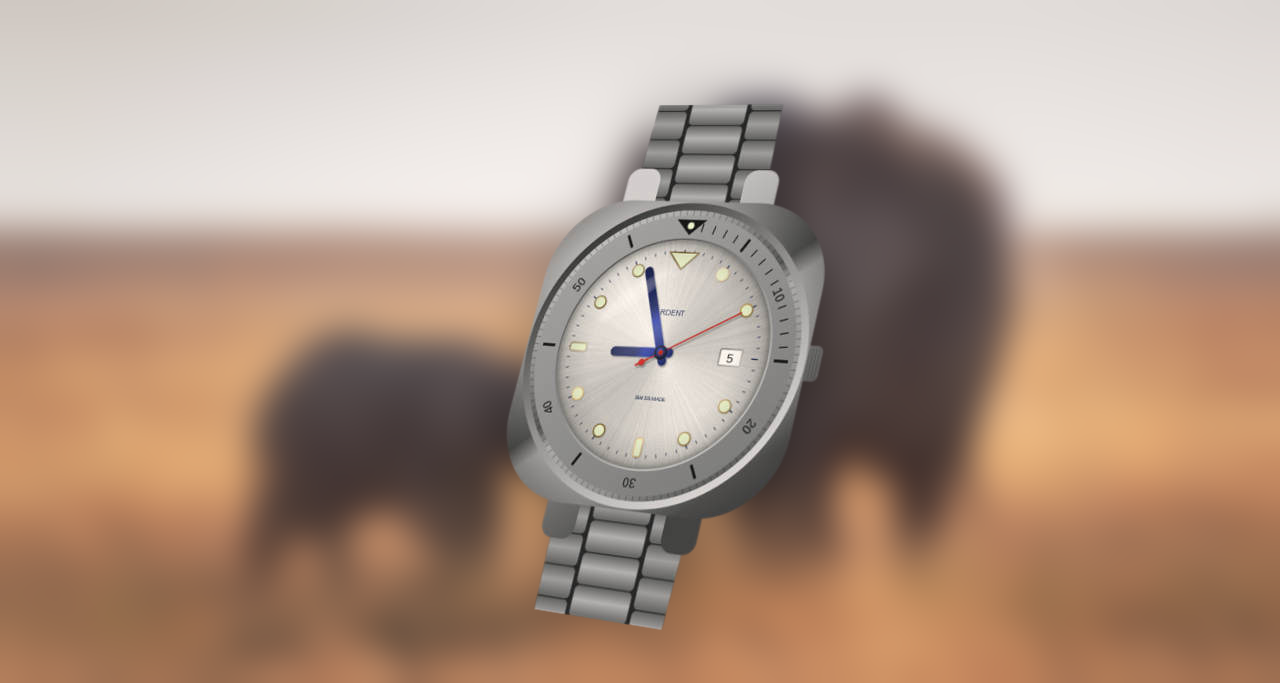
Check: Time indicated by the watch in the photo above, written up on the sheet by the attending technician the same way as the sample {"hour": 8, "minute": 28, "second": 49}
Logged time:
{"hour": 8, "minute": 56, "second": 10}
